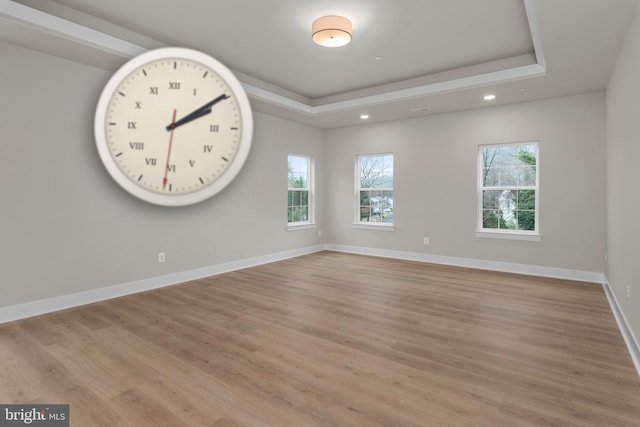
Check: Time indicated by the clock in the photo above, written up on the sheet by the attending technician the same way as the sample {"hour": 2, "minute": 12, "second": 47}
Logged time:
{"hour": 2, "minute": 9, "second": 31}
